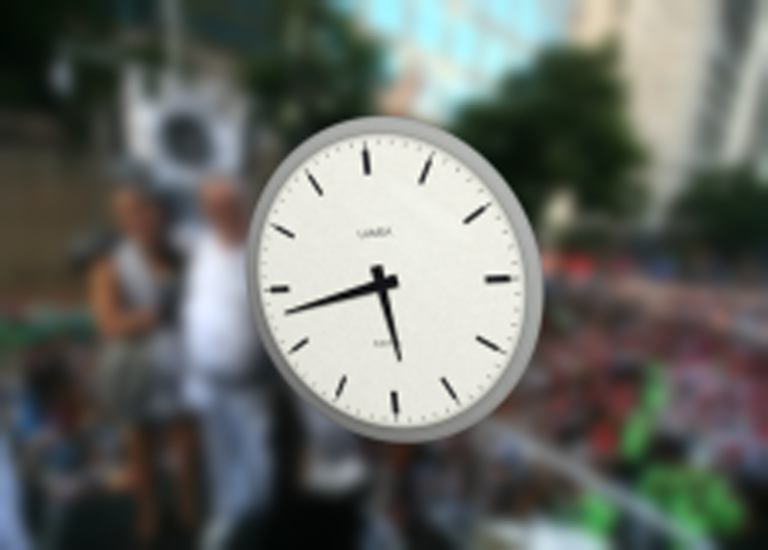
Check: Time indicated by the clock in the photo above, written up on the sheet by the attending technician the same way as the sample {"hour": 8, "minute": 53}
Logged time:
{"hour": 5, "minute": 43}
